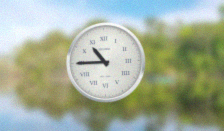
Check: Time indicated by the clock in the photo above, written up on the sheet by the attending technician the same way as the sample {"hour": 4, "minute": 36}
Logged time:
{"hour": 10, "minute": 45}
